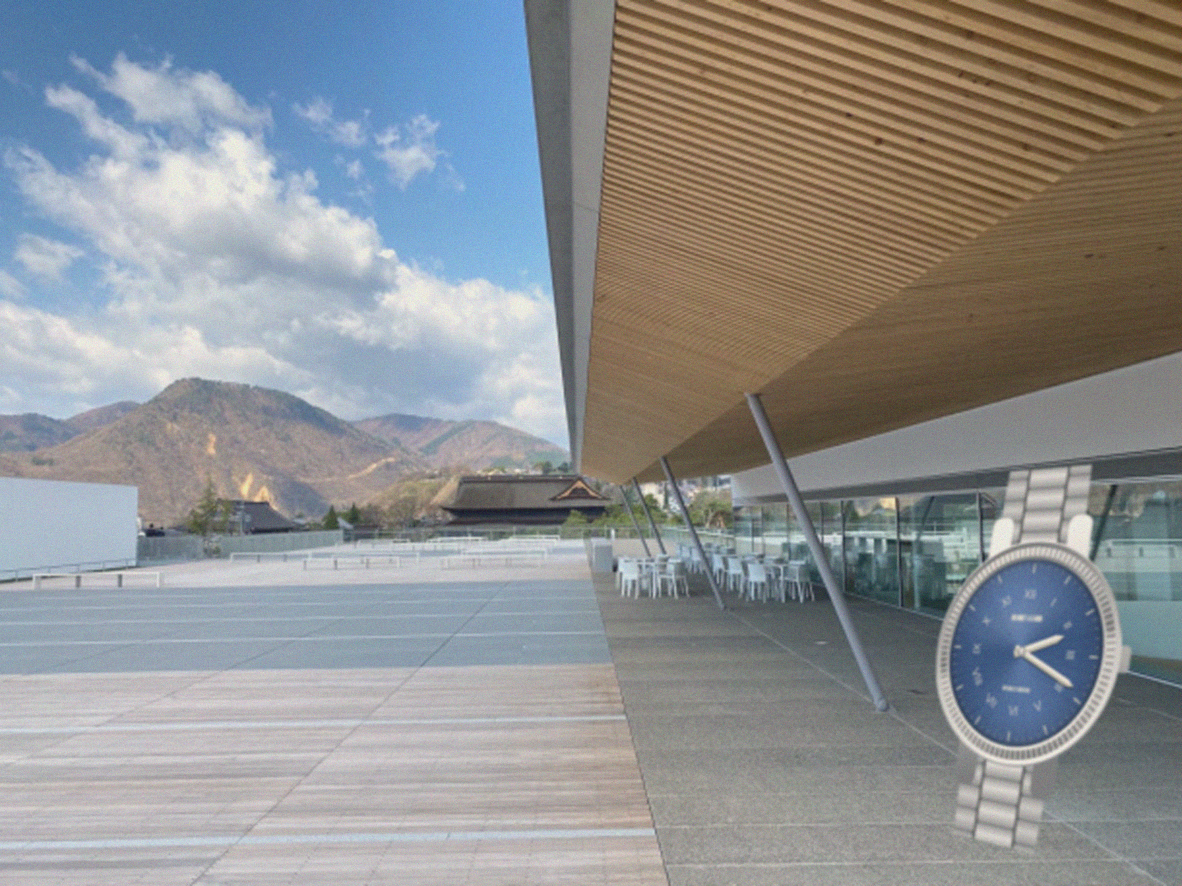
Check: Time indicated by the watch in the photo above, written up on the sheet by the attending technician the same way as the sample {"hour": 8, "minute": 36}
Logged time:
{"hour": 2, "minute": 19}
